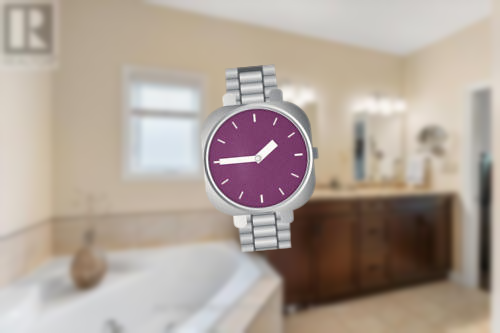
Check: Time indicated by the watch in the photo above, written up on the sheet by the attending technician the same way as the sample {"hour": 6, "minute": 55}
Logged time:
{"hour": 1, "minute": 45}
